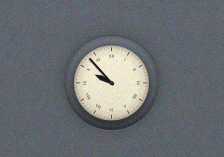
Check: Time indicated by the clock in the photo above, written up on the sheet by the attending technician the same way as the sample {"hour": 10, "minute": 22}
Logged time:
{"hour": 9, "minute": 53}
